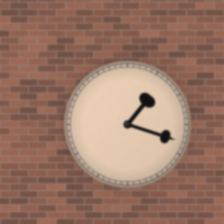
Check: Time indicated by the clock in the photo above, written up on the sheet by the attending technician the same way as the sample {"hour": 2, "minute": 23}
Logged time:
{"hour": 1, "minute": 18}
